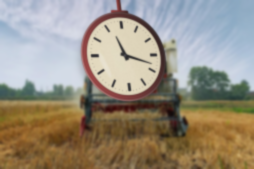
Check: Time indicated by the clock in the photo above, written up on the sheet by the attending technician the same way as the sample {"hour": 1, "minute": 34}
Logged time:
{"hour": 11, "minute": 18}
